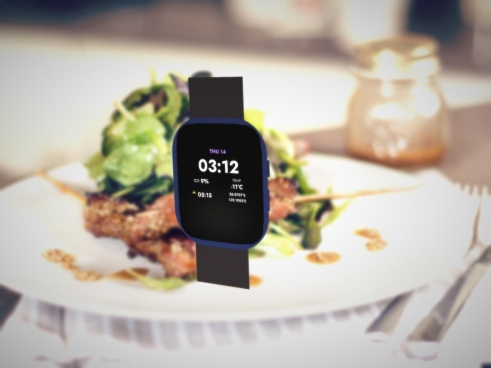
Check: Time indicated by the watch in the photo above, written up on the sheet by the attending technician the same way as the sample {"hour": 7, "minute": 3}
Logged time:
{"hour": 3, "minute": 12}
